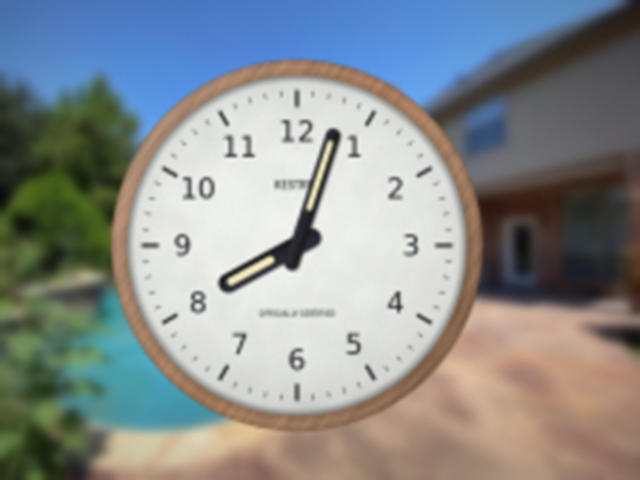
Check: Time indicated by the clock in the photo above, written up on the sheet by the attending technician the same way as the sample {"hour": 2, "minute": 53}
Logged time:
{"hour": 8, "minute": 3}
